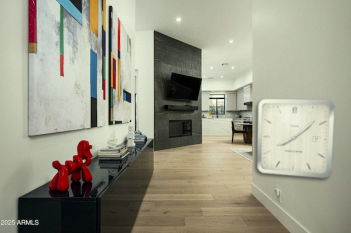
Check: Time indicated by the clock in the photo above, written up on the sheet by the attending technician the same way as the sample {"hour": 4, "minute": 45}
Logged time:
{"hour": 8, "minute": 8}
